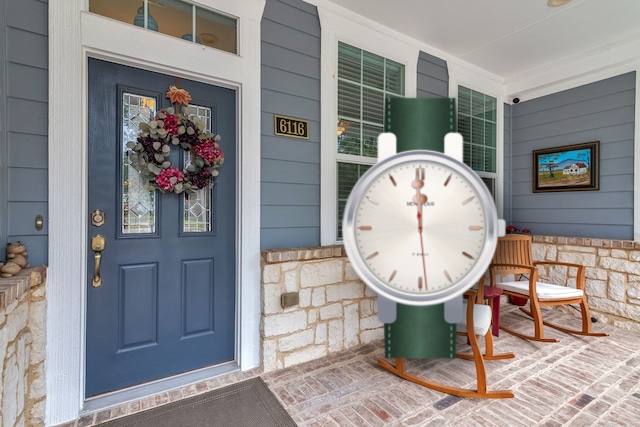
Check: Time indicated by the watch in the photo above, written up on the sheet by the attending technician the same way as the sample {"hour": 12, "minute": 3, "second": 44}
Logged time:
{"hour": 11, "minute": 59, "second": 29}
